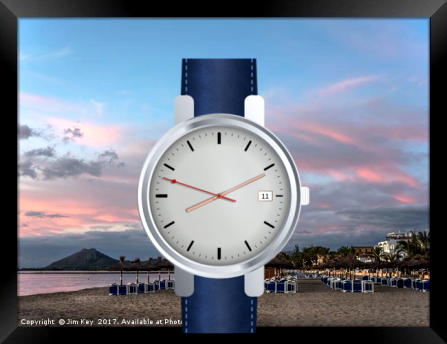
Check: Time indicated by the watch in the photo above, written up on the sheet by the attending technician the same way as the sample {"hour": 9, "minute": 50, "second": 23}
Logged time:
{"hour": 8, "minute": 10, "second": 48}
